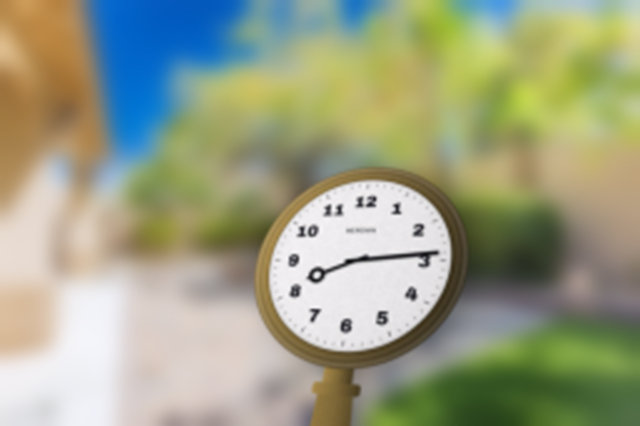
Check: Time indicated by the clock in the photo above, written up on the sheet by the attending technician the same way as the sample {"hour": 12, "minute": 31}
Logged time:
{"hour": 8, "minute": 14}
